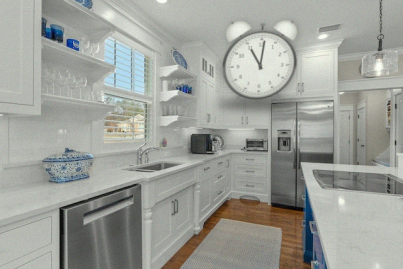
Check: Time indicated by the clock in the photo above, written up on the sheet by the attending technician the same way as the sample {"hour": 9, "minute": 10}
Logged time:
{"hour": 11, "minute": 1}
